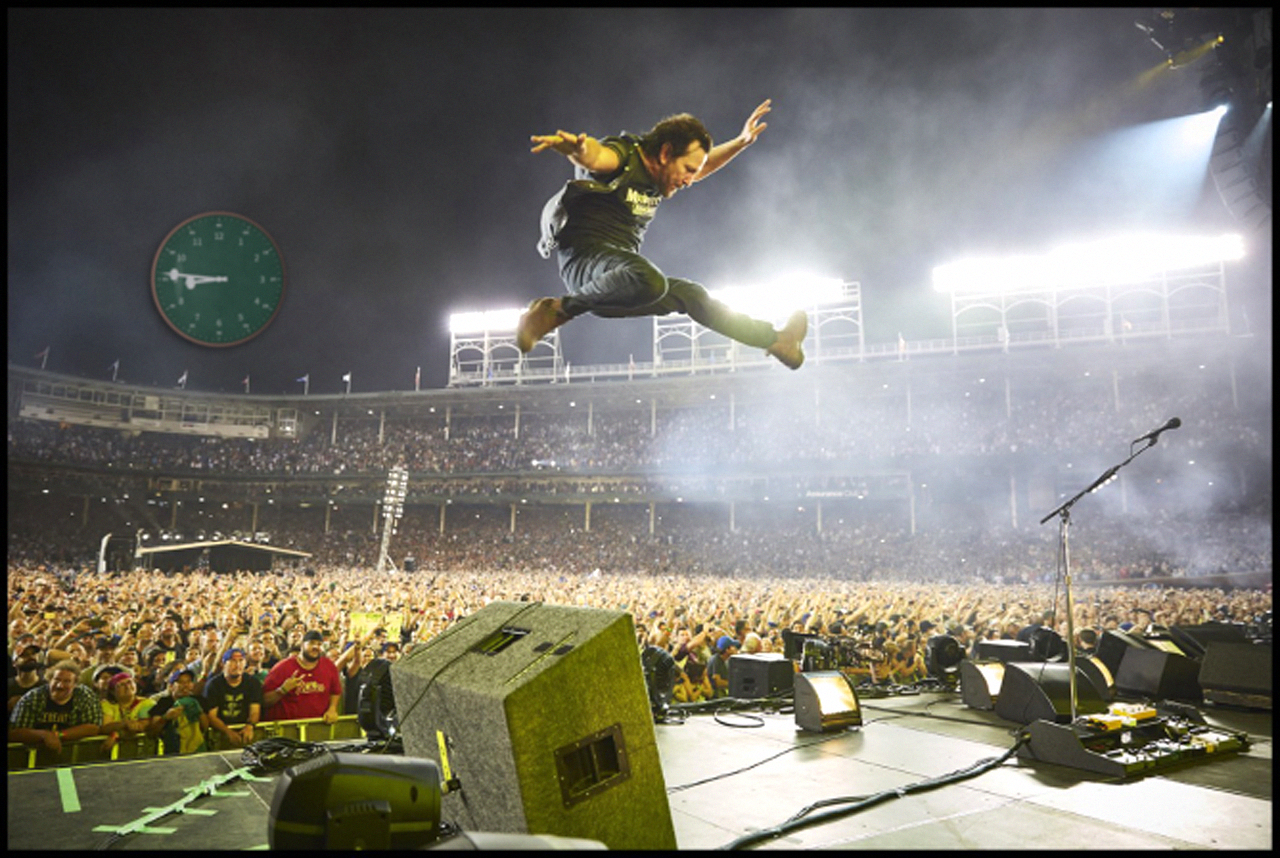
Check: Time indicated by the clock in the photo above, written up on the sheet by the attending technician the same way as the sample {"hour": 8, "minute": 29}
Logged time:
{"hour": 8, "minute": 46}
